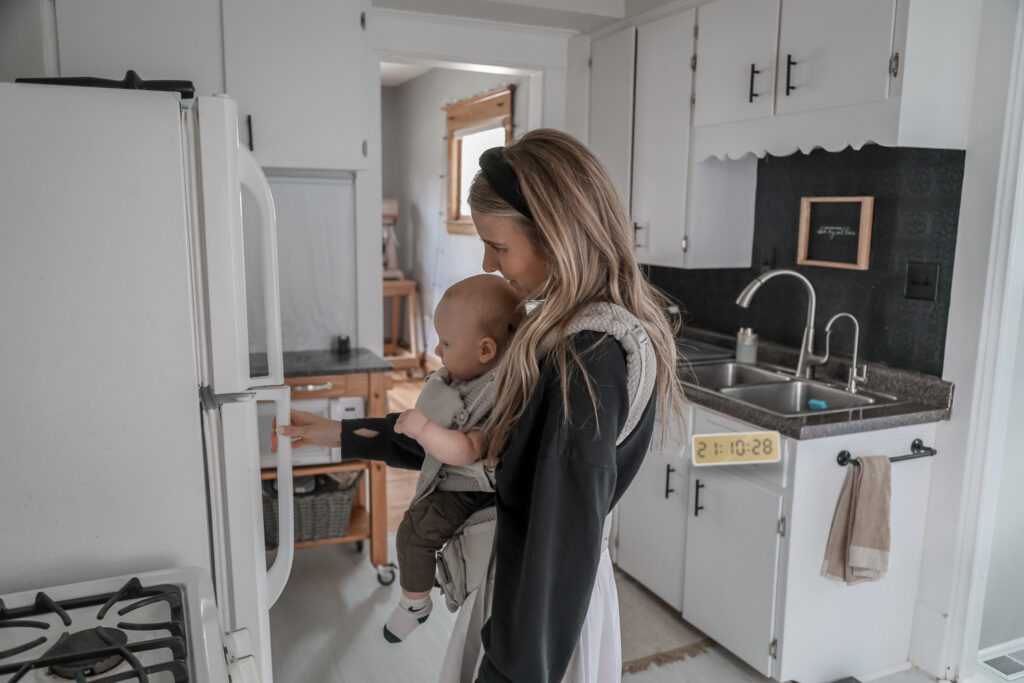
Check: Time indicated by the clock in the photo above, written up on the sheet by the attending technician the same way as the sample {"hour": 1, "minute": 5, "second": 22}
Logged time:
{"hour": 21, "minute": 10, "second": 28}
